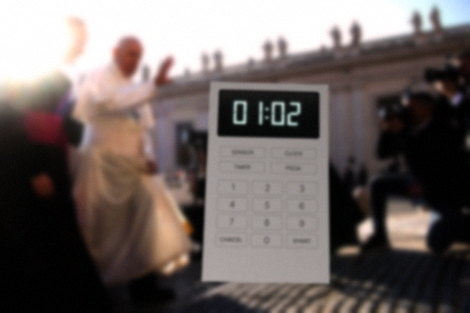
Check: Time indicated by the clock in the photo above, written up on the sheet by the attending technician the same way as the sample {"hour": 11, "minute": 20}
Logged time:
{"hour": 1, "minute": 2}
